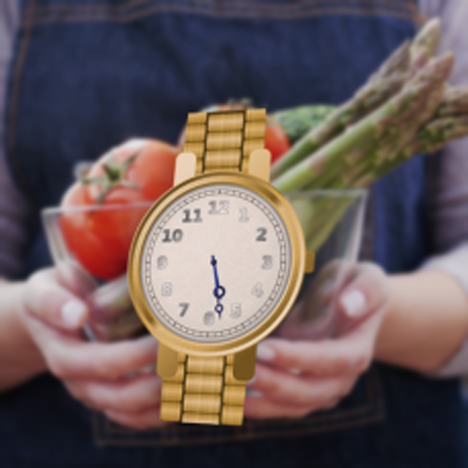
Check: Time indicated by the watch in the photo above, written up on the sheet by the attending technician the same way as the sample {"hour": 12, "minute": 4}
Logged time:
{"hour": 5, "minute": 28}
